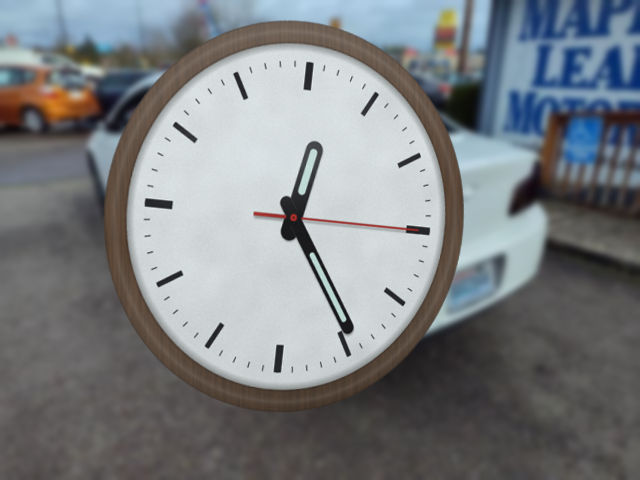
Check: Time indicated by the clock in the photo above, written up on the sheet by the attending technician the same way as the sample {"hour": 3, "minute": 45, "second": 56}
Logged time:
{"hour": 12, "minute": 24, "second": 15}
